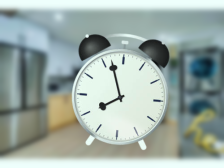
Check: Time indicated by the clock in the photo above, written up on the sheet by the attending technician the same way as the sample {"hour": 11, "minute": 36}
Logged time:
{"hour": 7, "minute": 57}
